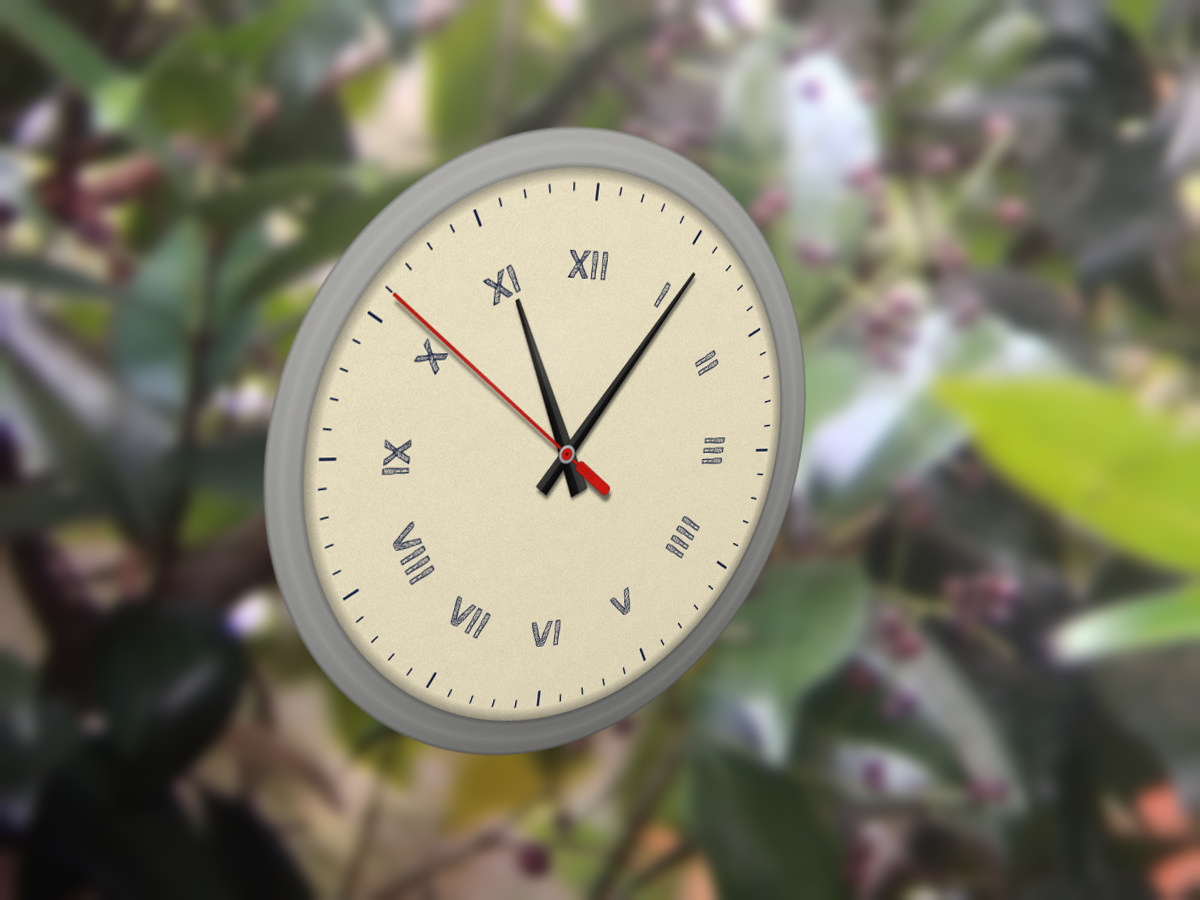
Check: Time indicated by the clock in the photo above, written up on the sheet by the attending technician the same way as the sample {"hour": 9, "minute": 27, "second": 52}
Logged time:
{"hour": 11, "minute": 5, "second": 51}
